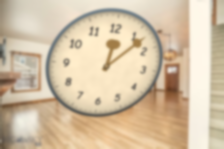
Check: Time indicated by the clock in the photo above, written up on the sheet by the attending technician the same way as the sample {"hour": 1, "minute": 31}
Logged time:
{"hour": 12, "minute": 7}
